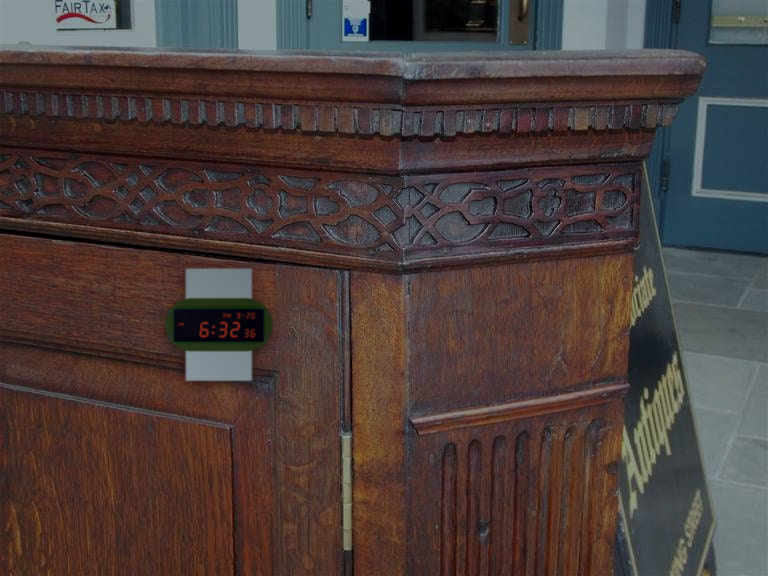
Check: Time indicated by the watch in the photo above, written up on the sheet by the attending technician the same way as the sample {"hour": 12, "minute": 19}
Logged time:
{"hour": 6, "minute": 32}
